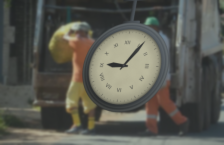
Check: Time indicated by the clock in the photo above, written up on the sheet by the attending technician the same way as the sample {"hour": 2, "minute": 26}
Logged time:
{"hour": 9, "minute": 6}
